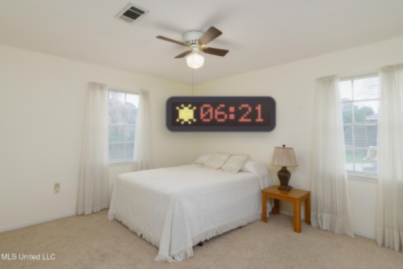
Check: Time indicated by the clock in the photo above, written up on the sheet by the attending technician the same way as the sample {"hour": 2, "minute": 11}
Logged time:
{"hour": 6, "minute": 21}
